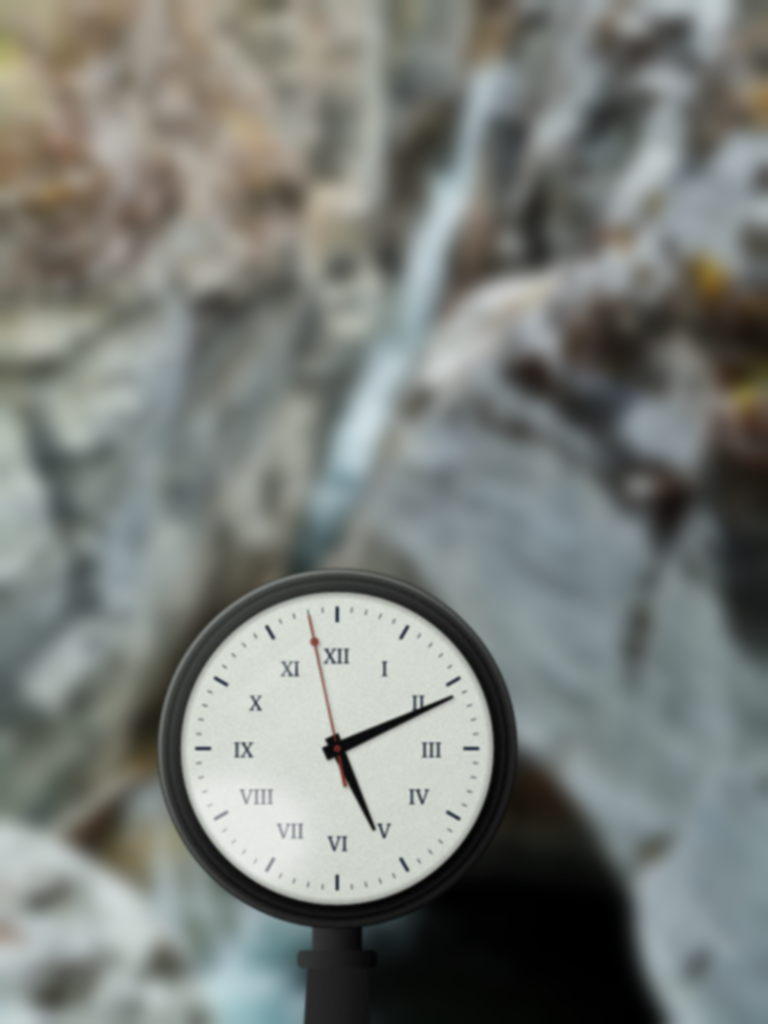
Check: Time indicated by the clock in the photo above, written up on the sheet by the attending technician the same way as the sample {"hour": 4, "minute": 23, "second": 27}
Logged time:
{"hour": 5, "minute": 10, "second": 58}
